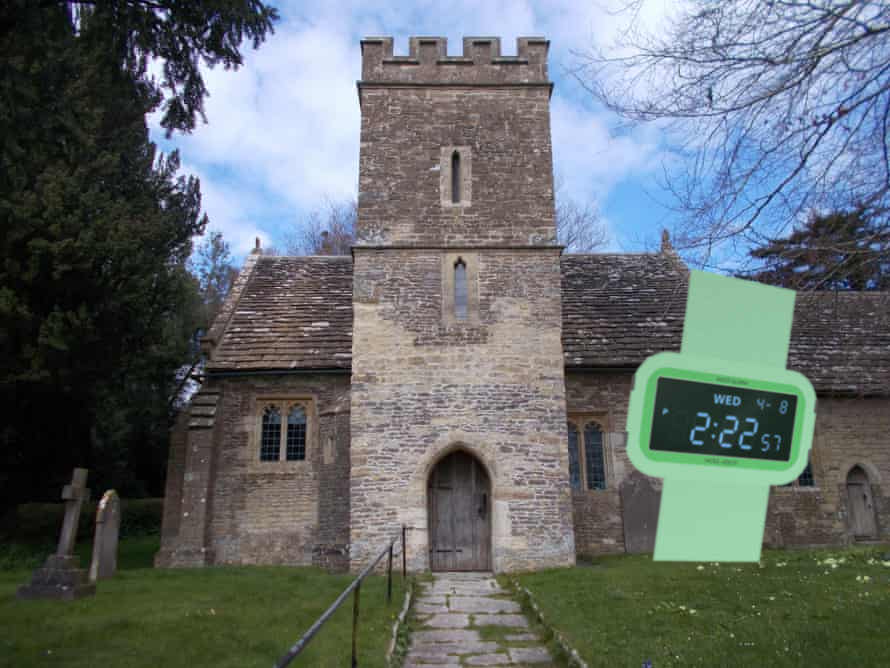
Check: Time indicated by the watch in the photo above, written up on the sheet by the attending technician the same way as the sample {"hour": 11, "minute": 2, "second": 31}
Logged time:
{"hour": 2, "minute": 22, "second": 57}
